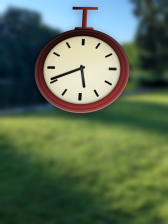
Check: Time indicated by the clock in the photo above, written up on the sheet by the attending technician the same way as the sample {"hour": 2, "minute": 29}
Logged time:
{"hour": 5, "minute": 41}
